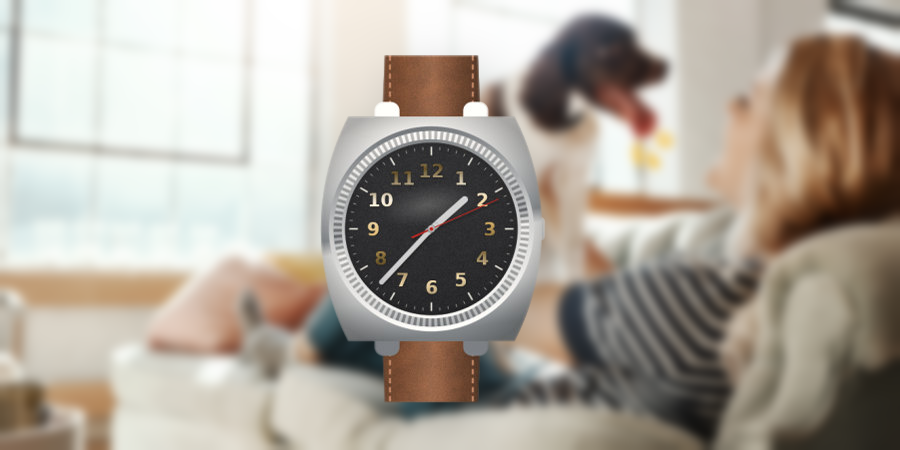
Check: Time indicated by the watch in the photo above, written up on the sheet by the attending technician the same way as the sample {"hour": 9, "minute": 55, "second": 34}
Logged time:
{"hour": 1, "minute": 37, "second": 11}
